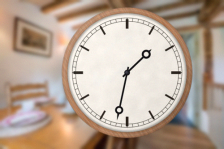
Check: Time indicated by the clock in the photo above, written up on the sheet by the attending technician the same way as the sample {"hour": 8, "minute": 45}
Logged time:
{"hour": 1, "minute": 32}
